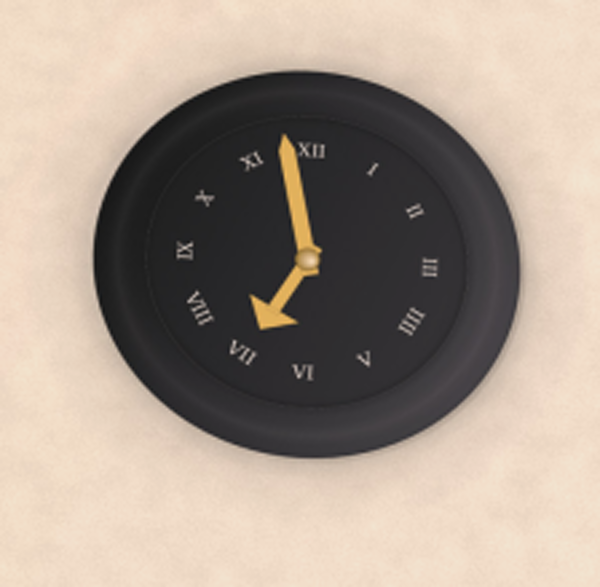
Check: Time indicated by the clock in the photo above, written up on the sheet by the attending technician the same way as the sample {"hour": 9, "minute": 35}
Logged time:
{"hour": 6, "minute": 58}
